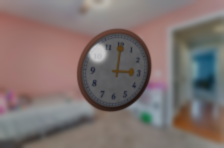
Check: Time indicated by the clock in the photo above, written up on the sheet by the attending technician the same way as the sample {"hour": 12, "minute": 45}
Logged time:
{"hour": 3, "minute": 0}
